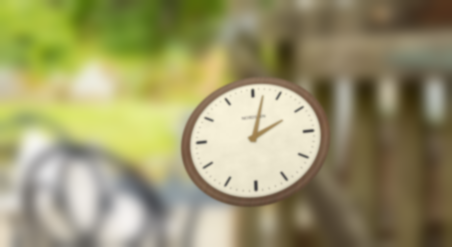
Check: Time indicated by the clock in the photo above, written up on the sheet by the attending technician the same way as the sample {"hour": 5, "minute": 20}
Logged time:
{"hour": 2, "minute": 2}
